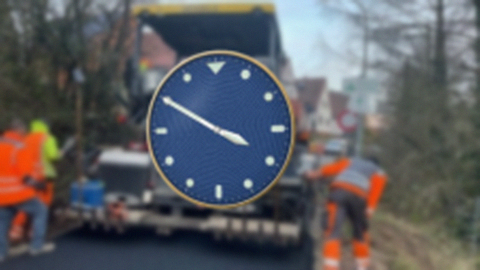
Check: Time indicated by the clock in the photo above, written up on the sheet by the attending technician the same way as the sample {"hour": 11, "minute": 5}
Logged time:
{"hour": 3, "minute": 50}
